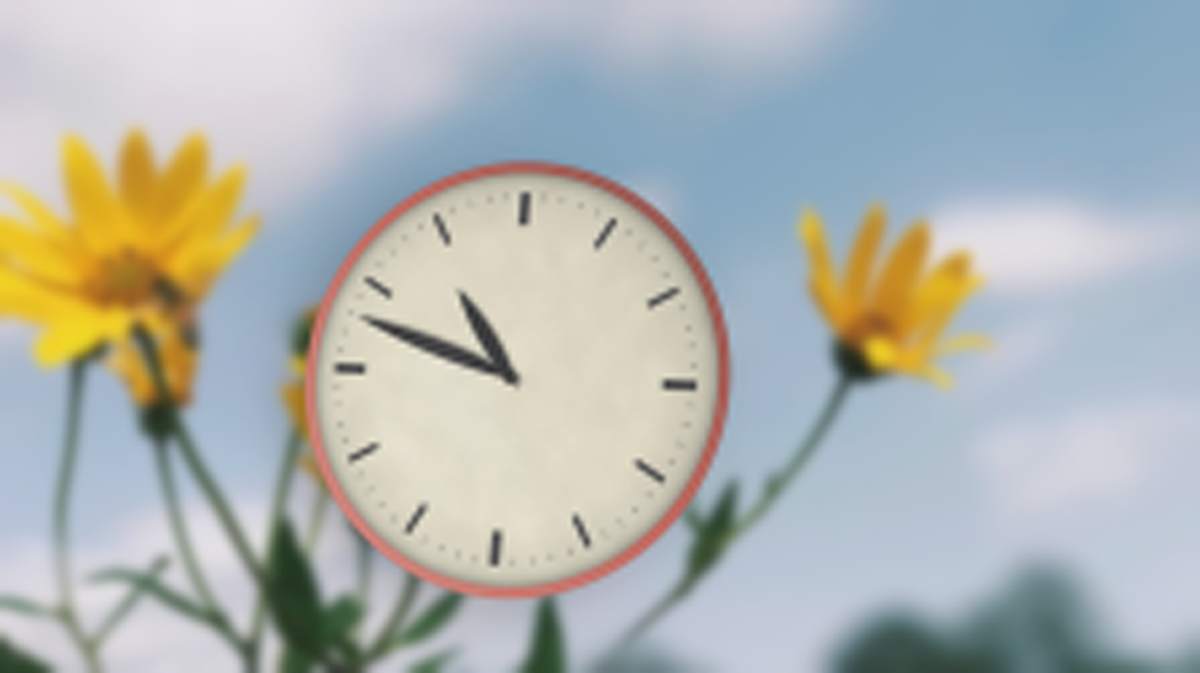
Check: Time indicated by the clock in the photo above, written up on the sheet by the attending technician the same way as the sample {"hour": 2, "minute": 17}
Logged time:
{"hour": 10, "minute": 48}
